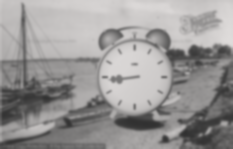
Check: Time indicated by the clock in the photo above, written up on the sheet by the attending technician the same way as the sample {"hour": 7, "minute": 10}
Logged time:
{"hour": 8, "minute": 44}
